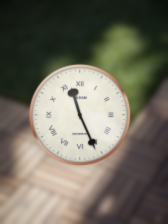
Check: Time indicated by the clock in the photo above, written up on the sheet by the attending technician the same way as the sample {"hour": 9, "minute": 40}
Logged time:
{"hour": 11, "minute": 26}
